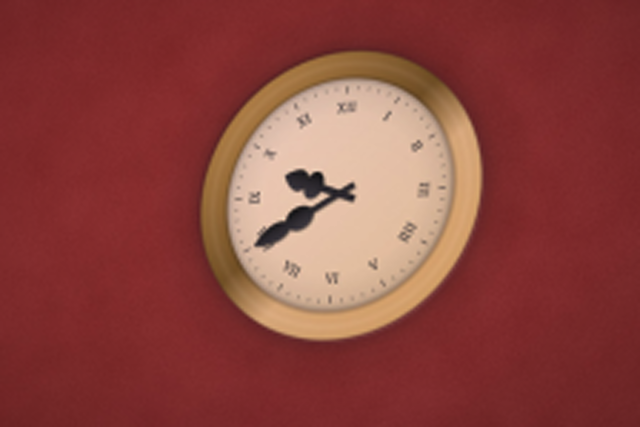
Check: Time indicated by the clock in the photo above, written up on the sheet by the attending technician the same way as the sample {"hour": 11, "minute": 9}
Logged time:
{"hour": 9, "minute": 40}
